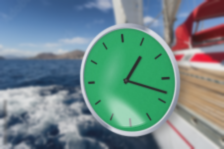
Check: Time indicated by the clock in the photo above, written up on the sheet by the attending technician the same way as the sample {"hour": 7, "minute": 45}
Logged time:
{"hour": 1, "minute": 18}
